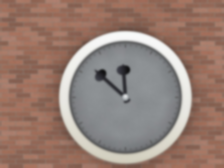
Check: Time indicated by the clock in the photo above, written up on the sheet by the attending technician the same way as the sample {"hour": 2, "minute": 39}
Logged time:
{"hour": 11, "minute": 52}
